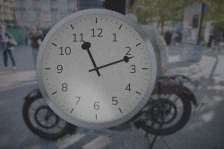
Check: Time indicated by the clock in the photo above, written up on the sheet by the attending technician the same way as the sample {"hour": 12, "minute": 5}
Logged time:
{"hour": 11, "minute": 12}
